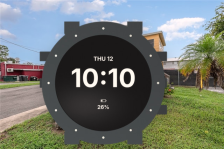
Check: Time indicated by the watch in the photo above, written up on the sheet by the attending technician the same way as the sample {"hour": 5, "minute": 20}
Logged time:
{"hour": 10, "minute": 10}
